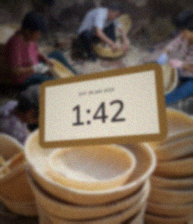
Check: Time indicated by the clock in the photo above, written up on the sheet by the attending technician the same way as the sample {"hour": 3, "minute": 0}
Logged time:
{"hour": 1, "minute": 42}
